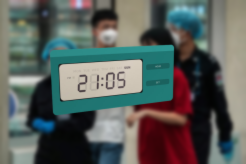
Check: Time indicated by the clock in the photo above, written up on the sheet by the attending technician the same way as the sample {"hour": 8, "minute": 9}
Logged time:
{"hour": 21, "minute": 5}
